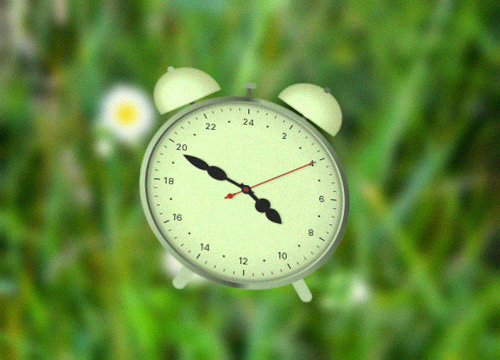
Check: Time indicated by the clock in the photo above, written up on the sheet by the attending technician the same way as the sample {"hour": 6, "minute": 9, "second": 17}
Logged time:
{"hour": 8, "minute": 49, "second": 10}
